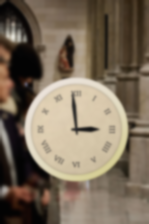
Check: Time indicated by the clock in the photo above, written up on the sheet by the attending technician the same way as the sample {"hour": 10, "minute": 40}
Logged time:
{"hour": 2, "minute": 59}
